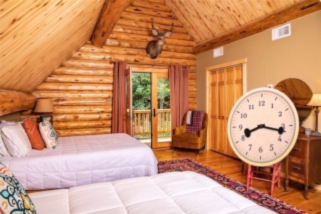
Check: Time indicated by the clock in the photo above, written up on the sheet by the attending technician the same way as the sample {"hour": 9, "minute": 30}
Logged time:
{"hour": 8, "minute": 17}
